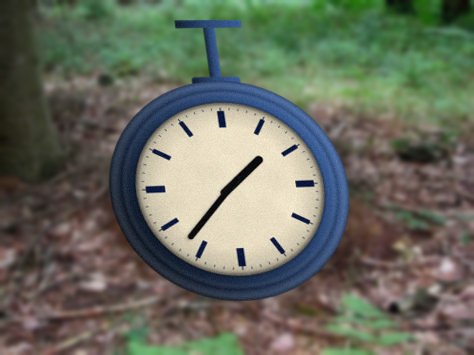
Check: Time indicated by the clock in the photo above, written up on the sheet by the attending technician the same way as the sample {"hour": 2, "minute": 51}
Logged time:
{"hour": 1, "minute": 37}
